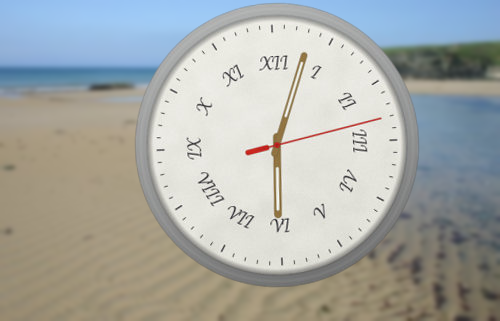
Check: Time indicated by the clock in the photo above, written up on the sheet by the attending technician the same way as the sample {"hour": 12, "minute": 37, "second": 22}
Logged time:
{"hour": 6, "minute": 3, "second": 13}
